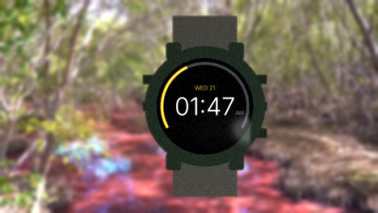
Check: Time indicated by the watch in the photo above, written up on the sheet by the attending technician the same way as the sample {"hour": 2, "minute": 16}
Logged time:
{"hour": 1, "minute": 47}
